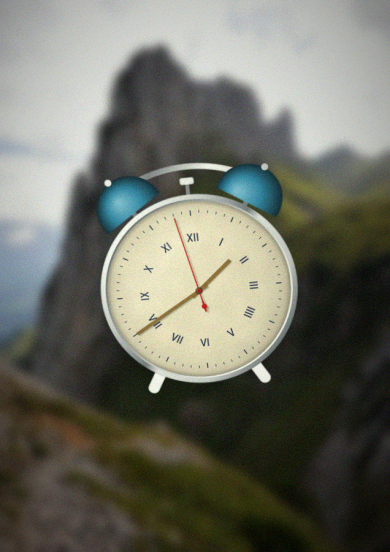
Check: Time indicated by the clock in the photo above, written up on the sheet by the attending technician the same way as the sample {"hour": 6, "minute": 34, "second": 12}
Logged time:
{"hour": 1, "minute": 39, "second": 58}
